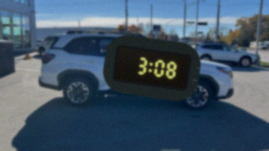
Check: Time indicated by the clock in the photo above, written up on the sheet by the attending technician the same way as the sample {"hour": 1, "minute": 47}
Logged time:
{"hour": 3, "minute": 8}
